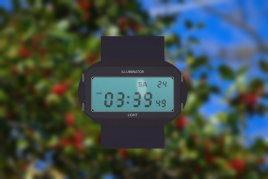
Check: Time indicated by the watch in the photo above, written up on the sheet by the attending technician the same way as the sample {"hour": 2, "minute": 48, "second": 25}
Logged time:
{"hour": 3, "minute": 39, "second": 49}
